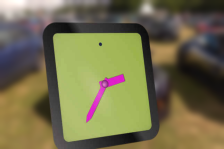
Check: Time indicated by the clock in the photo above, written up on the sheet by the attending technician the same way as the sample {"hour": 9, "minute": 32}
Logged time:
{"hour": 2, "minute": 36}
